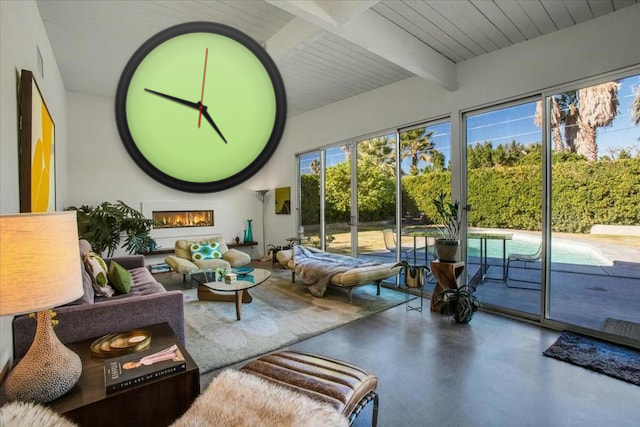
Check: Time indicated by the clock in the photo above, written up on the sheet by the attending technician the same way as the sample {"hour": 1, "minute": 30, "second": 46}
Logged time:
{"hour": 4, "minute": 48, "second": 1}
